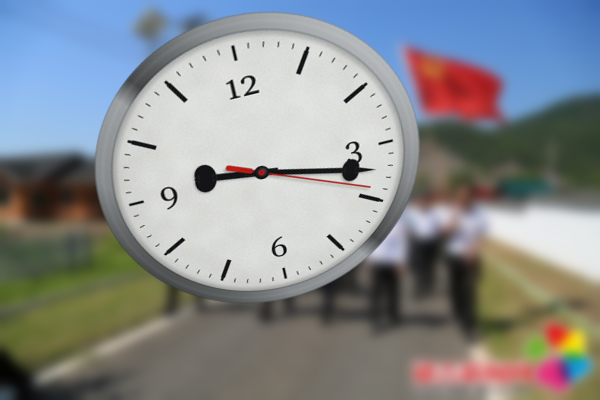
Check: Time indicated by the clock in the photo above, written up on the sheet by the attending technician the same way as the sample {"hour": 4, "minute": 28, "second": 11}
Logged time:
{"hour": 9, "minute": 17, "second": 19}
